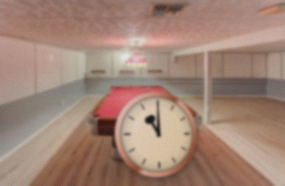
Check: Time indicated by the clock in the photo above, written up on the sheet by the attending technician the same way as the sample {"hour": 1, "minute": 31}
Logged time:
{"hour": 11, "minute": 0}
